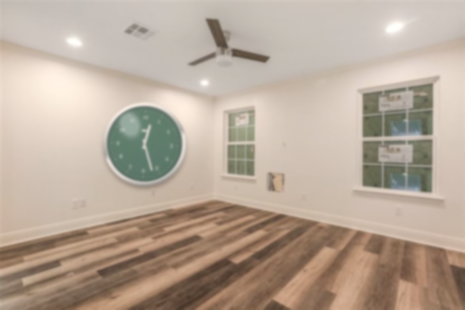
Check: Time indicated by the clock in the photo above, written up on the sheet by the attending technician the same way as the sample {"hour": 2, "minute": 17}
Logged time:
{"hour": 12, "minute": 27}
